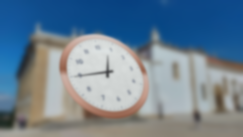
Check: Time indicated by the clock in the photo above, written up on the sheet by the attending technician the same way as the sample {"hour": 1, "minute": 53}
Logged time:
{"hour": 12, "minute": 45}
